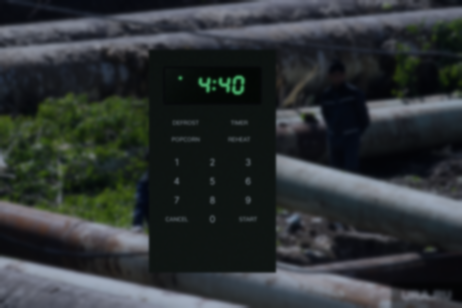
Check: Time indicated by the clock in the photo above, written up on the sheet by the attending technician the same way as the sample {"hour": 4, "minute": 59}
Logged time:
{"hour": 4, "minute": 40}
